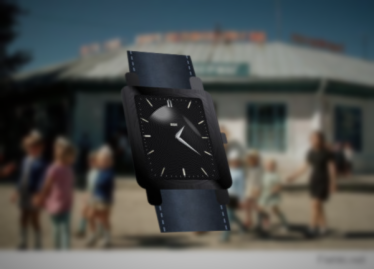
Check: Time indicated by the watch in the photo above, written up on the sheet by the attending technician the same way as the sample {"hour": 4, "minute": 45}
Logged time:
{"hour": 1, "minute": 22}
